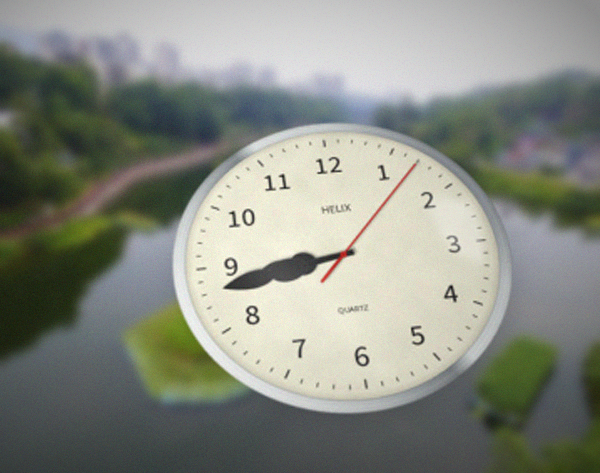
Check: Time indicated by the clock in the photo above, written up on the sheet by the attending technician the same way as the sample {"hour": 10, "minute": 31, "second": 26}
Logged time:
{"hour": 8, "minute": 43, "second": 7}
